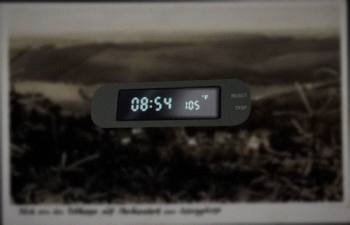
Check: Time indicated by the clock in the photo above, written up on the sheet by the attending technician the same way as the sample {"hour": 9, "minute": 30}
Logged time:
{"hour": 8, "minute": 54}
